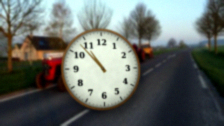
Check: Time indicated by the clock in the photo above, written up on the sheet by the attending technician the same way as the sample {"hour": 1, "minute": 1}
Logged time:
{"hour": 10, "minute": 53}
